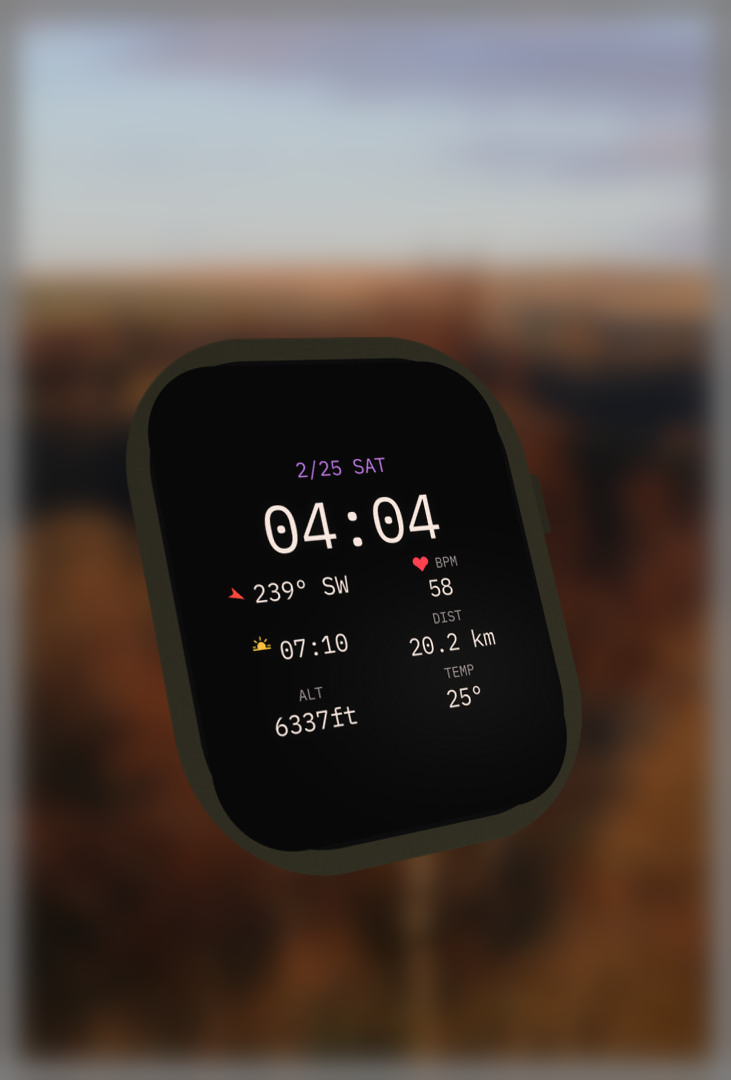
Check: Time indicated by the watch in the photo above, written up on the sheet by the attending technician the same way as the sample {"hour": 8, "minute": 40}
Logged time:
{"hour": 4, "minute": 4}
